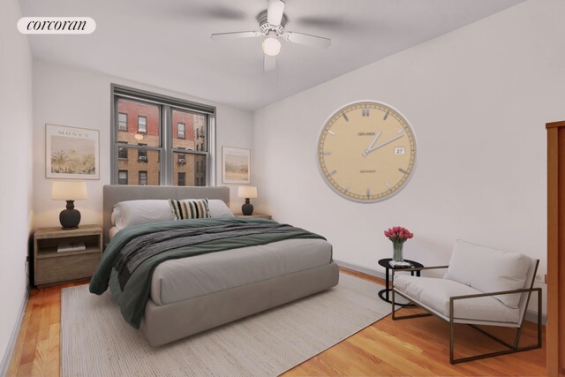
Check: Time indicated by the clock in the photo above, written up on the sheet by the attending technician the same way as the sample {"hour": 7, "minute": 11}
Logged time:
{"hour": 1, "minute": 11}
